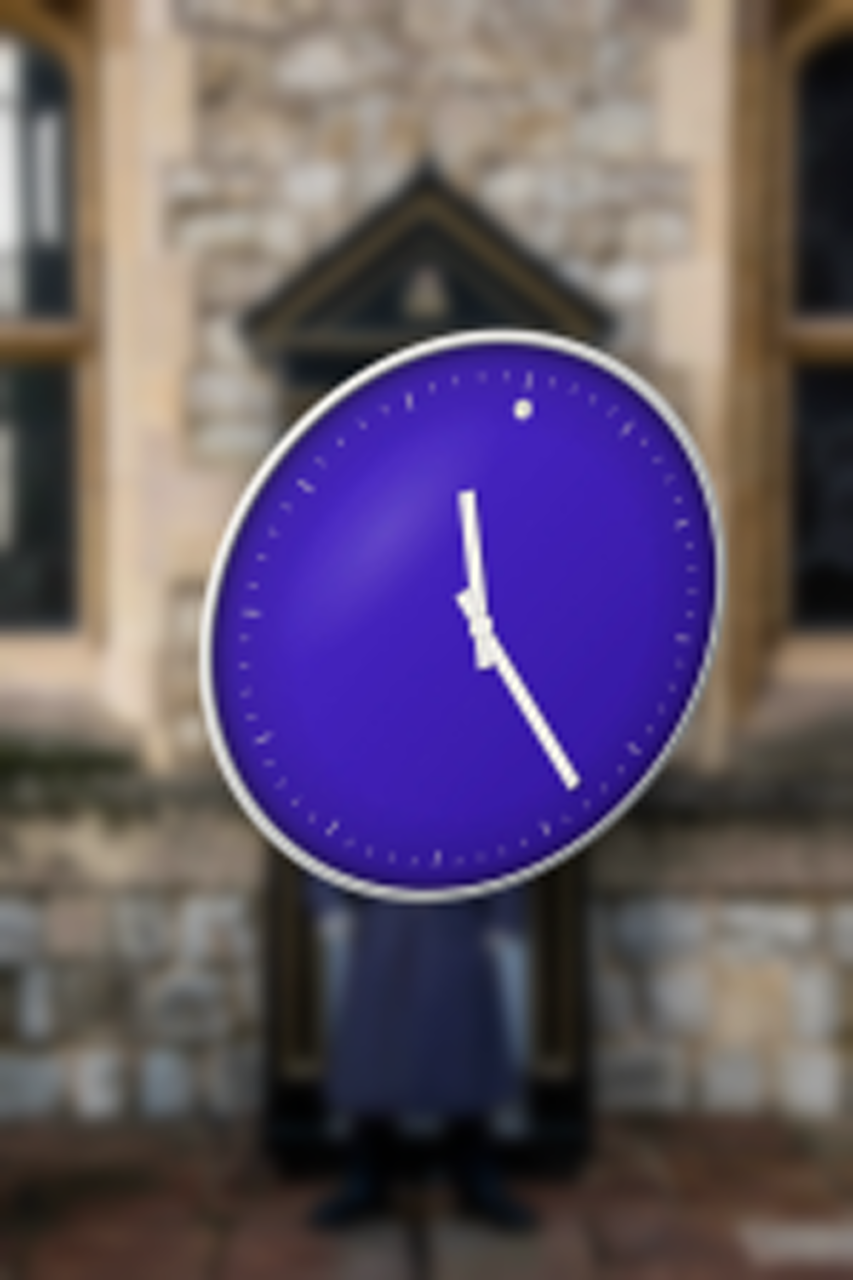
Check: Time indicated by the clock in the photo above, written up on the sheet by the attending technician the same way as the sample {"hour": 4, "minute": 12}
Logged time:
{"hour": 11, "minute": 23}
